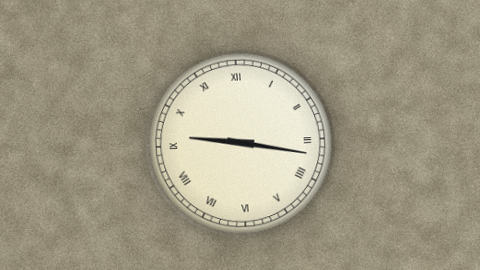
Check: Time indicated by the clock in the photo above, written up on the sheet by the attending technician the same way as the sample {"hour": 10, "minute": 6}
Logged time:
{"hour": 9, "minute": 17}
